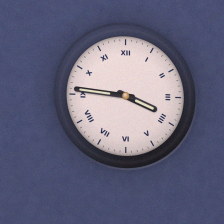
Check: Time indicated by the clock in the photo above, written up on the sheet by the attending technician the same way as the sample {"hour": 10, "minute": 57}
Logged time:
{"hour": 3, "minute": 46}
